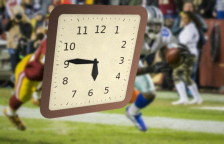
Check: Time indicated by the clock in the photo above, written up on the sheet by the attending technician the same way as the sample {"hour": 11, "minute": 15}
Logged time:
{"hour": 5, "minute": 46}
